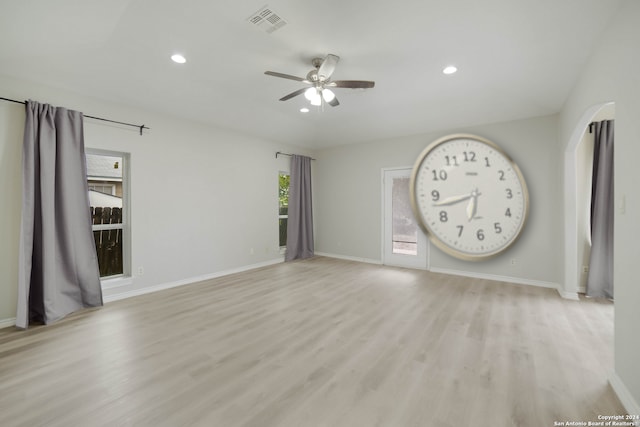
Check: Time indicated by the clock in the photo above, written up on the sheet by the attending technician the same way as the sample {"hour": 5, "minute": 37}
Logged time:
{"hour": 6, "minute": 43}
